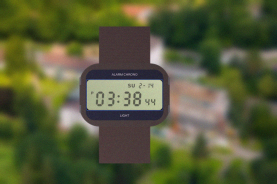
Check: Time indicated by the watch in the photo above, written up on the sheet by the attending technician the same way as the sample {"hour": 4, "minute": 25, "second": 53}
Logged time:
{"hour": 3, "minute": 38, "second": 44}
